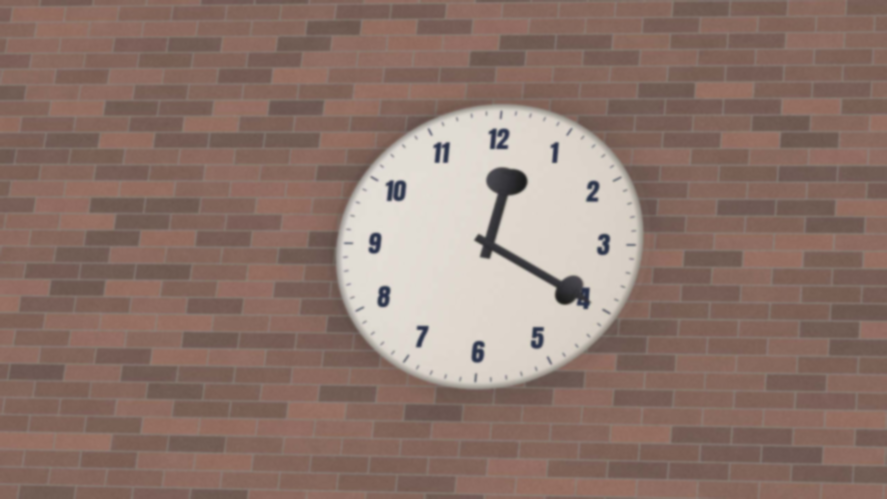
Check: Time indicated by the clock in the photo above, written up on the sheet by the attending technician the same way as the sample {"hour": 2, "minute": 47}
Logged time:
{"hour": 12, "minute": 20}
